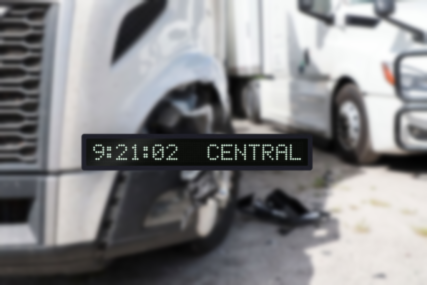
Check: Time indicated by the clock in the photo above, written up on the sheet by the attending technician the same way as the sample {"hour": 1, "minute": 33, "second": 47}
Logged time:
{"hour": 9, "minute": 21, "second": 2}
